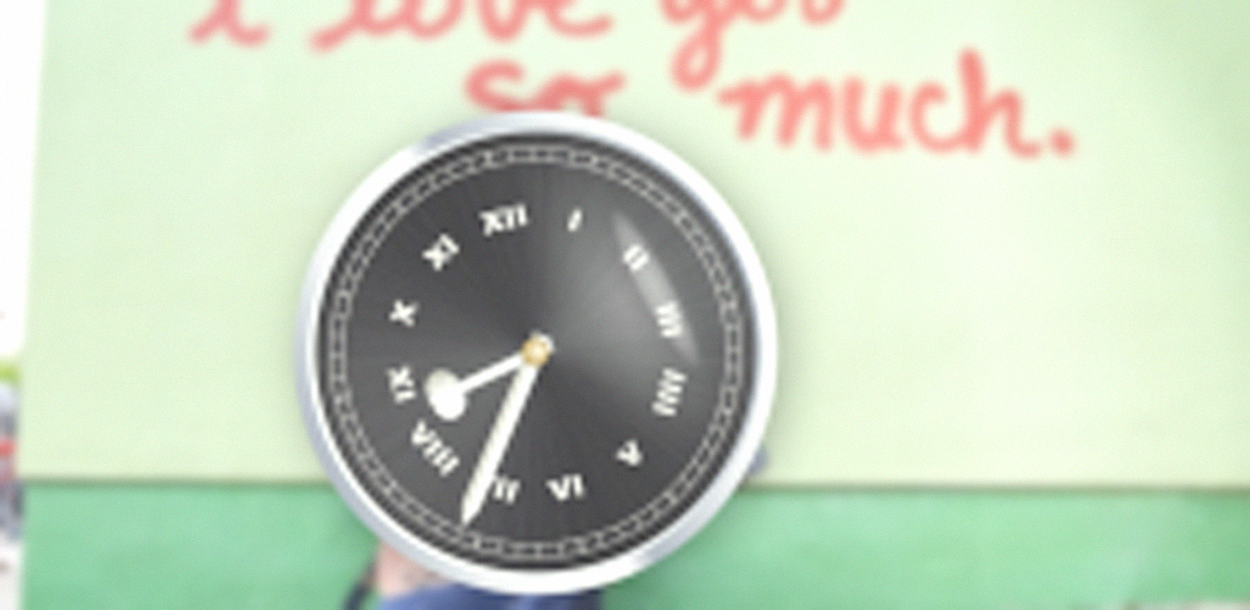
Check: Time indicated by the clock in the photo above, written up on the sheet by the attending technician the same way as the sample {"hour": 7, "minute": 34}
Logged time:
{"hour": 8, "minute": 36}
